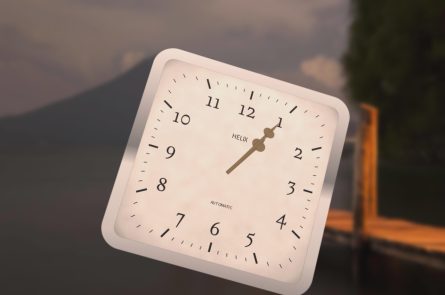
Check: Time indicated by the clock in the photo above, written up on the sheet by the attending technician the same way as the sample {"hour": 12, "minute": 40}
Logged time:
{"hour": 1, "minute": 5}
